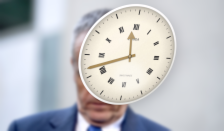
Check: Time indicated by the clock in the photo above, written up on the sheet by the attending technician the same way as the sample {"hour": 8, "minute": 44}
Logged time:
{"hour": 11, "minute": 42}
